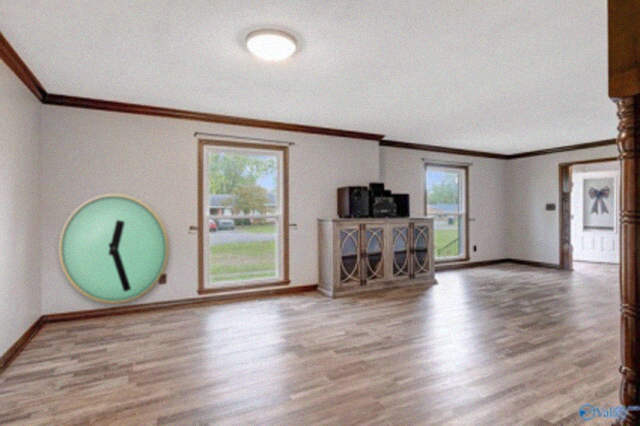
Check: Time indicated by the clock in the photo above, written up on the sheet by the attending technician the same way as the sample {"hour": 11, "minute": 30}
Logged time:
{"hour": 12, "minute": 27}
